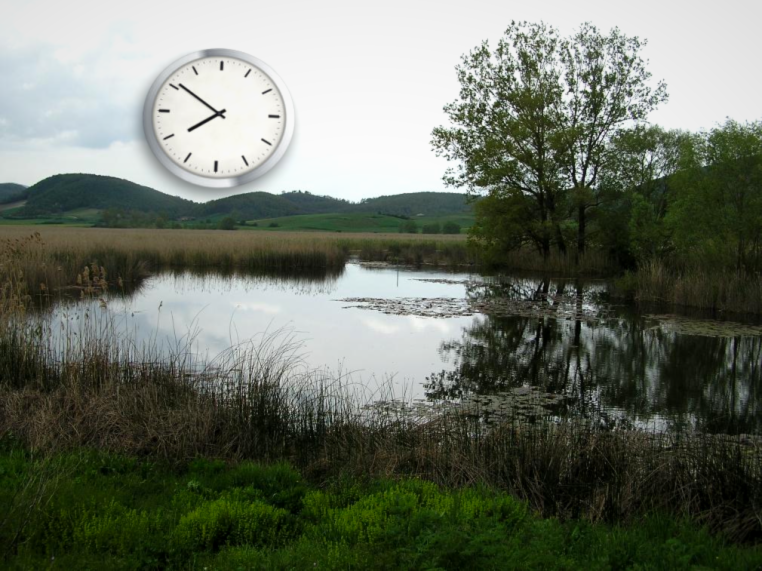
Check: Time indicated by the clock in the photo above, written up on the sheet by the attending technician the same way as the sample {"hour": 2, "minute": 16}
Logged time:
{"hour": 7, "minute": 51}
